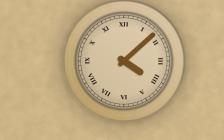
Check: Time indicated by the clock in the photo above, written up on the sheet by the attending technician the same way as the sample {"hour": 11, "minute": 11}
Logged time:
{"hour": 4, "minute": 8}
